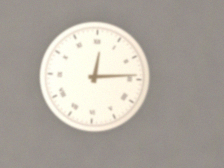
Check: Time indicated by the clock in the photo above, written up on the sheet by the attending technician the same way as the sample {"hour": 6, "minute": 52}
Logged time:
{"hour": 12, "minute": 14}
